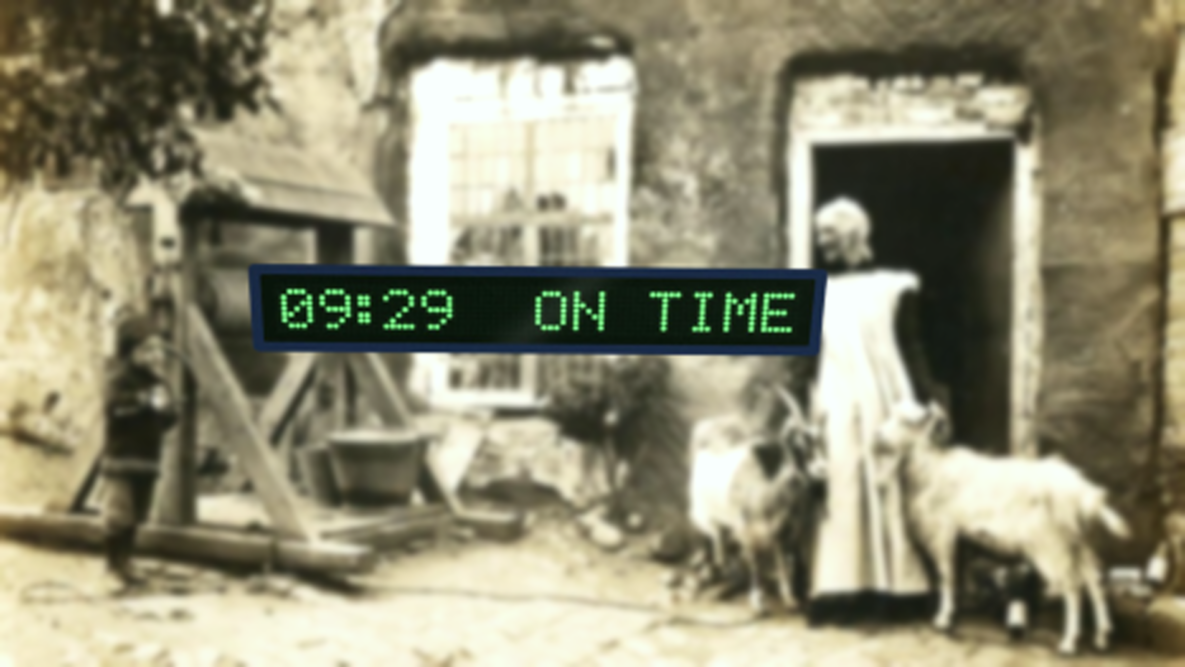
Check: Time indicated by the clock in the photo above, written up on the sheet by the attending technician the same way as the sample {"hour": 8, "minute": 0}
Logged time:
{"hour": 9, "minute": 29}
